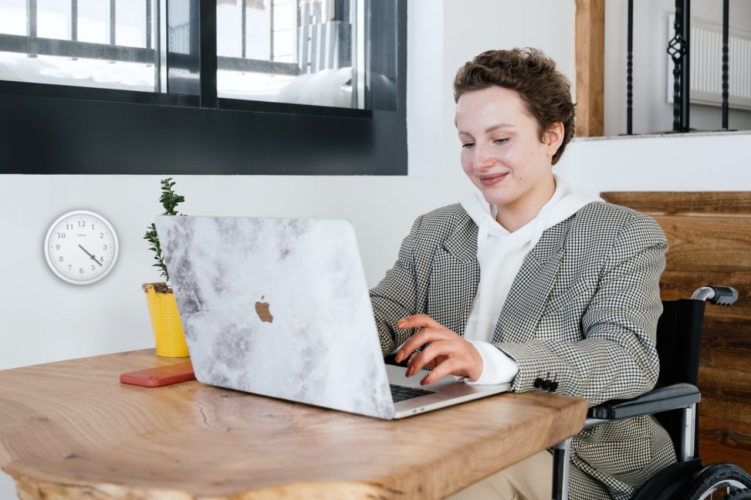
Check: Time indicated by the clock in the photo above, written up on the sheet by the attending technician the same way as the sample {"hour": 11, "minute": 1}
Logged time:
{"hour": 4, "minute": 22}
